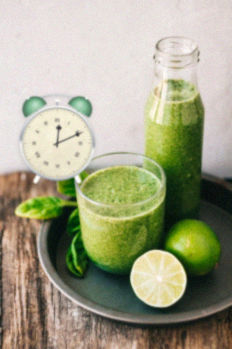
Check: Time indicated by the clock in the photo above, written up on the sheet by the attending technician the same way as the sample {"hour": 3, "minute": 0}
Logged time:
{"hour": 12, "minute": 11}
